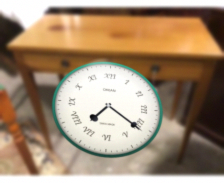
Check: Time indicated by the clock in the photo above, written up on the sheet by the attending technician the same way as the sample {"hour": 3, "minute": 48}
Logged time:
{"hour": 7, "minute": 21}
